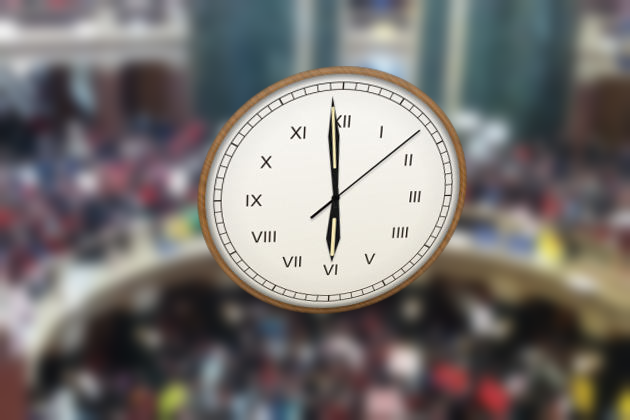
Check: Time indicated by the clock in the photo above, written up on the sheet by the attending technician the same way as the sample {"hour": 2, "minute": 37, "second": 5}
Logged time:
{"hour": 5, "minute": 59, "second": 8}
